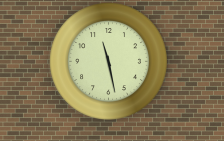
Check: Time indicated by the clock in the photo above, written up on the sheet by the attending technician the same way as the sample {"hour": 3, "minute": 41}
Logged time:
{"hour": 11, "minute": 28}
